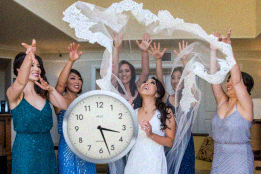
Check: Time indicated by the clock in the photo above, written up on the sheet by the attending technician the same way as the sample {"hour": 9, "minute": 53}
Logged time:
{"hour": 3, "minute": 27}
